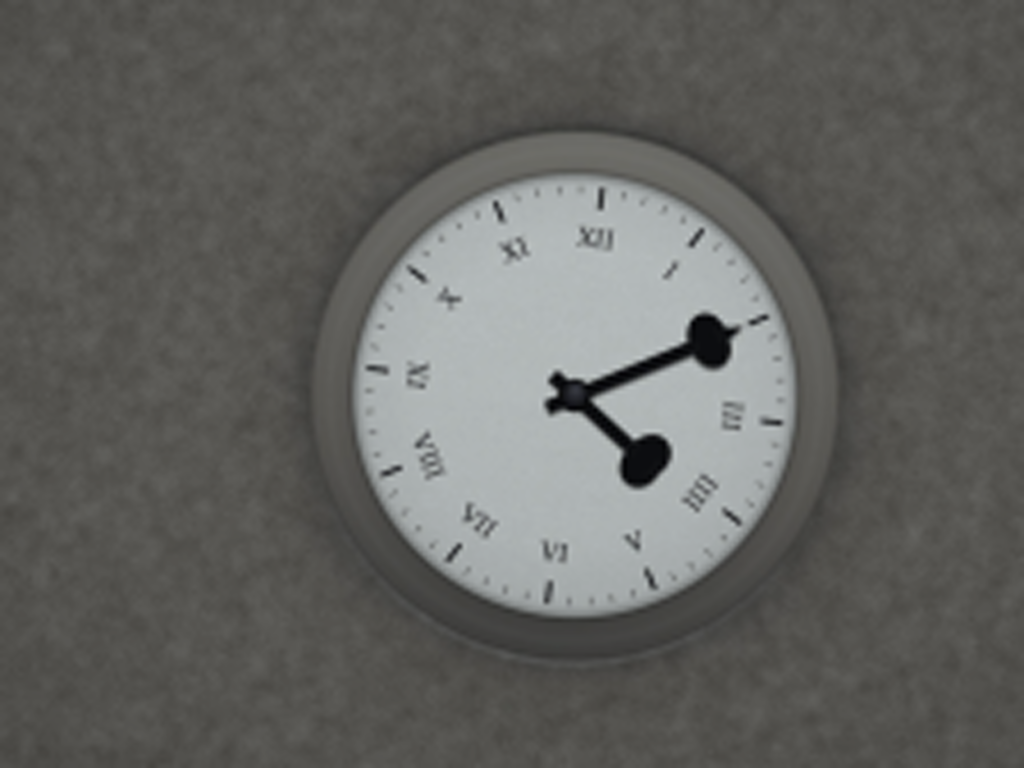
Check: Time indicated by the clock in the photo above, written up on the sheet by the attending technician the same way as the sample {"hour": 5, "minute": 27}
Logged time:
{"hour": 4, "minute": 10}
